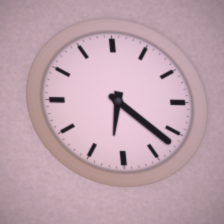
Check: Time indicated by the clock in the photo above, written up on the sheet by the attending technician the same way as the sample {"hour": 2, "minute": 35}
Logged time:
{"hour": 6, "minute": 22}
